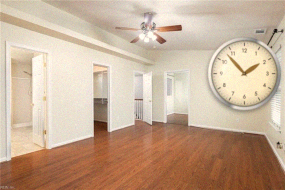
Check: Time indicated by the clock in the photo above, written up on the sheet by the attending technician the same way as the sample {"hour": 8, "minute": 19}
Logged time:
{"hour": 1, "minute": 53}
